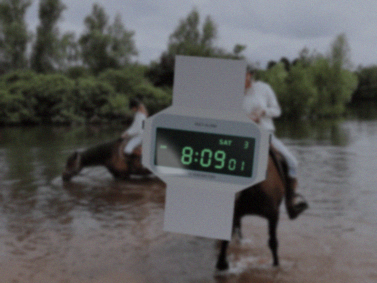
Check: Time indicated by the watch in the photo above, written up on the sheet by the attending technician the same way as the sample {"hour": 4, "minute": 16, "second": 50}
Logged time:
{"hour": 8, "minute": 9, "second": 1}
